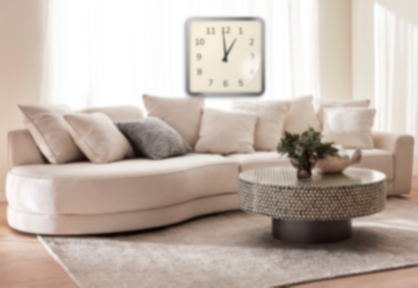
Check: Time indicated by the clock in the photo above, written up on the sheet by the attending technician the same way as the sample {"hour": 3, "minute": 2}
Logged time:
{"hour": 12, "minute": 59}
